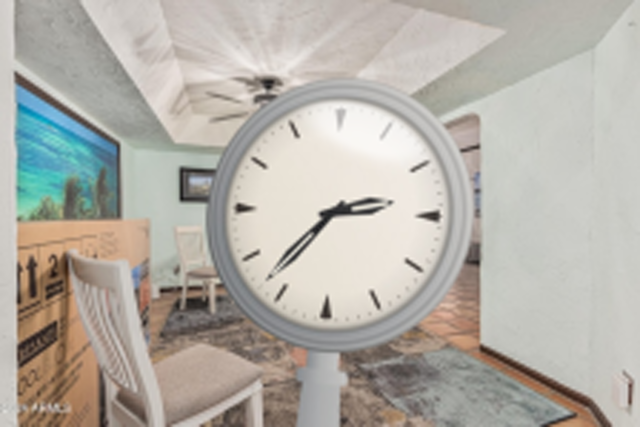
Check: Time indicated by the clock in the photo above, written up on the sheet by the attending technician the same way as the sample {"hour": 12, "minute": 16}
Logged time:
{"hour": 2, "minute": 37}
